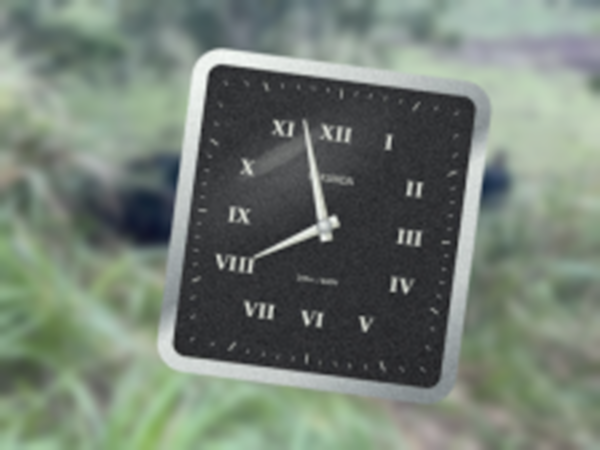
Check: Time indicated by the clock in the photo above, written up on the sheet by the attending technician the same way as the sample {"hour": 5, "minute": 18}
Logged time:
{"hour": 7, "minute": 57}
